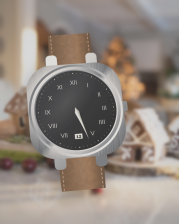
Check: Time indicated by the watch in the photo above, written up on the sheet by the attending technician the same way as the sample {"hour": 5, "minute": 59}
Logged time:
{"hour": 5, "minute": 27}
